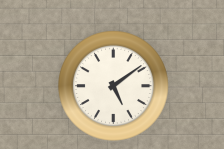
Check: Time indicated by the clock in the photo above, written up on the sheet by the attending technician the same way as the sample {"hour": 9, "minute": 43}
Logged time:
{"hour": 5, "minute": 9}
